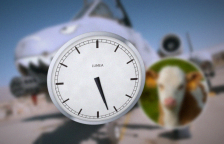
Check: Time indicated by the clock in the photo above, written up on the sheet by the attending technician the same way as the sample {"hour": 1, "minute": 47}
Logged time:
{"hour": 5, "minute": 27}
